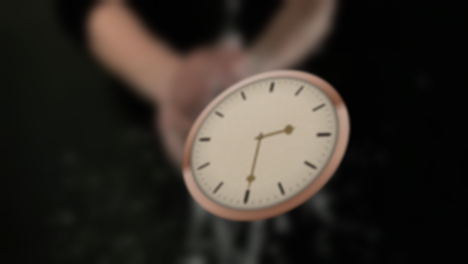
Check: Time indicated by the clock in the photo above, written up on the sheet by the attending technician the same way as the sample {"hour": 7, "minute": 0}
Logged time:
{"hour": 2, "minute": 30}
